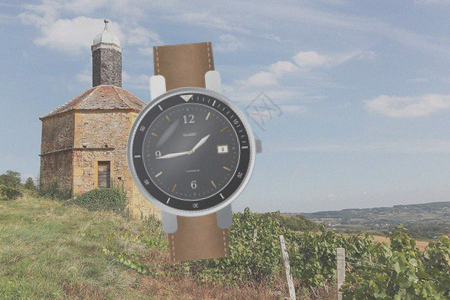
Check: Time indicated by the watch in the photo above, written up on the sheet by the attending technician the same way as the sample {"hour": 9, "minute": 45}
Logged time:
{"hour": 1, "minute": 44}
